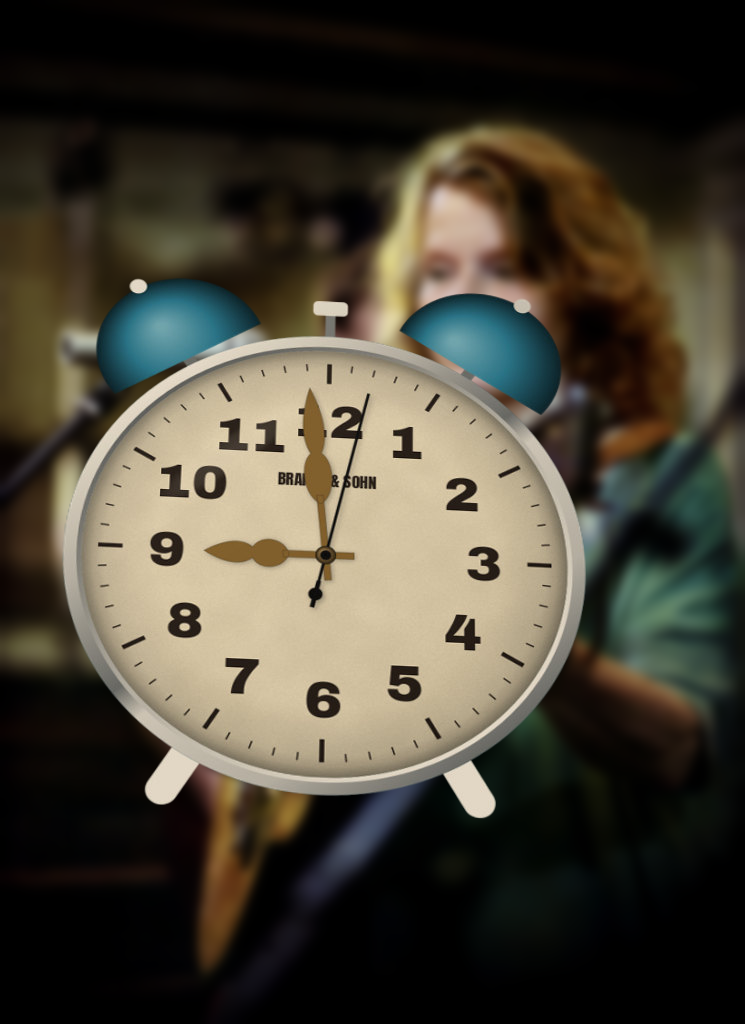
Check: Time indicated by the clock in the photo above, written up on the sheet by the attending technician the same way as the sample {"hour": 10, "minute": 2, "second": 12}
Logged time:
{"hour": 8, "minute": 59, "second": 2}
